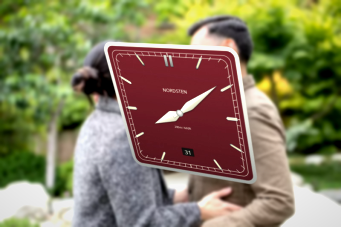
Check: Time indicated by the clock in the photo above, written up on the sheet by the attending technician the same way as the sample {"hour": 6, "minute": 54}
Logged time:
{"hour": 8, "minute": 9}
